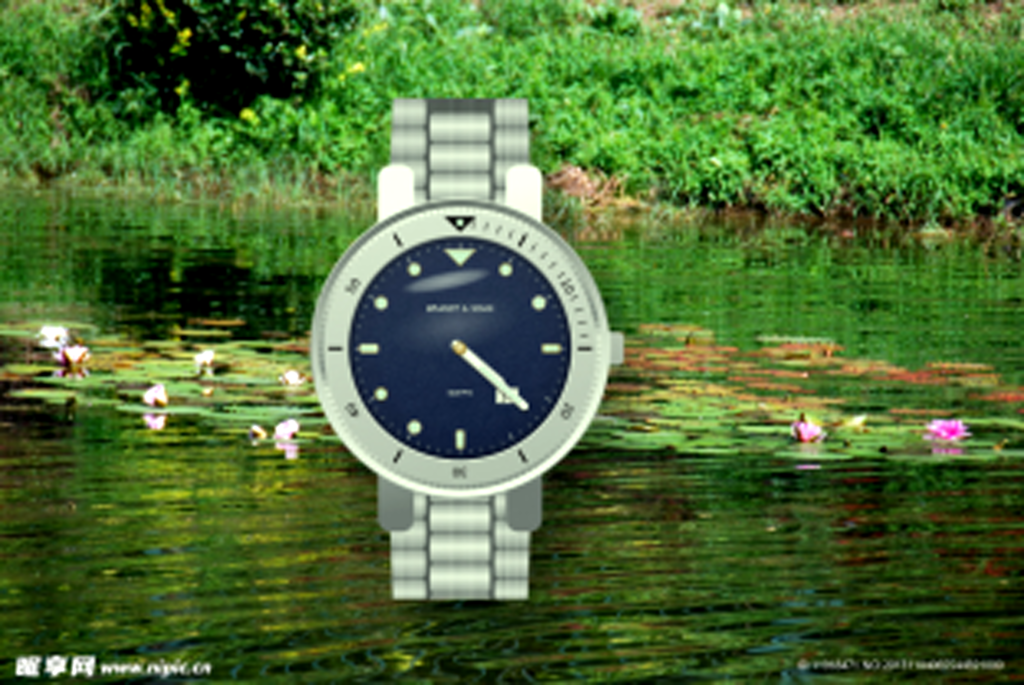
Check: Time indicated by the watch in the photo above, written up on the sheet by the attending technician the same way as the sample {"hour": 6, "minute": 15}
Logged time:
{"hour": 4, "minute": 22}
